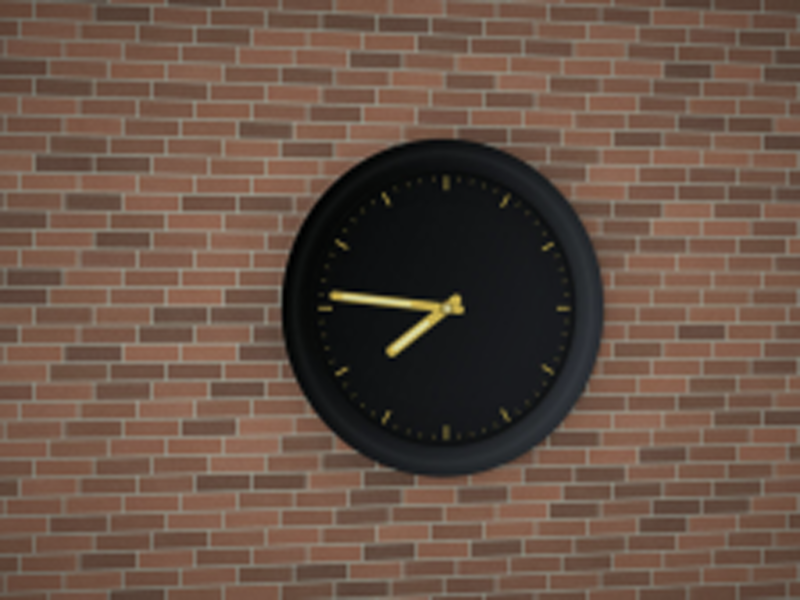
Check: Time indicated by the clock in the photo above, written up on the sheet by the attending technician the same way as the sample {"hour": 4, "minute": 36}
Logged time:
{"hour": 7, "minute": 46}
